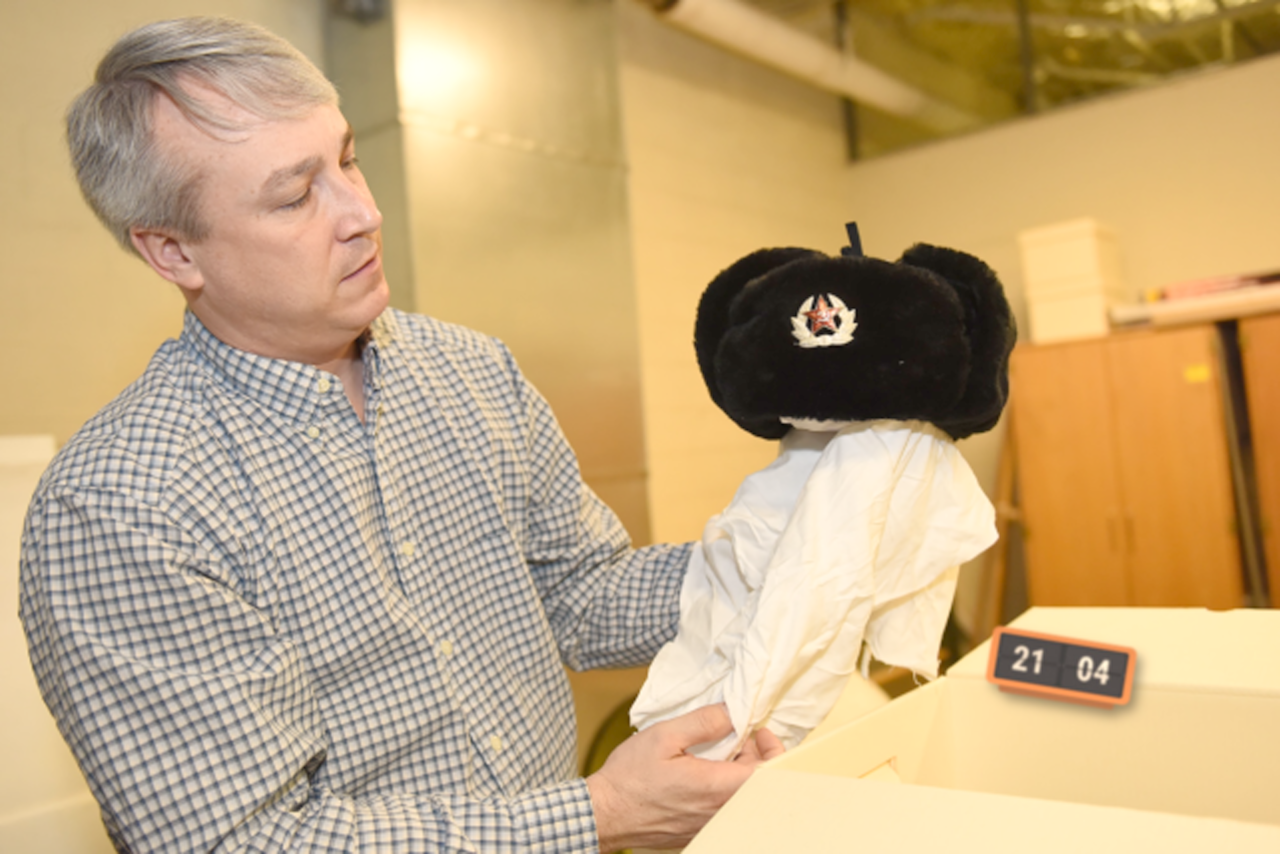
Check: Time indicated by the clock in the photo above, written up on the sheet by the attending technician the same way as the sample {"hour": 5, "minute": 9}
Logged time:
{"hour": 21, "minute": 4}
